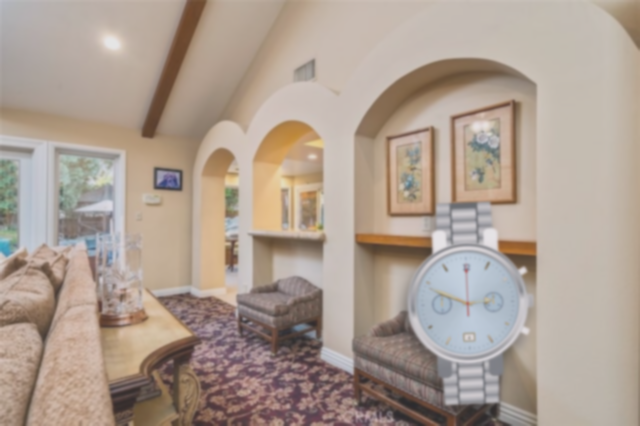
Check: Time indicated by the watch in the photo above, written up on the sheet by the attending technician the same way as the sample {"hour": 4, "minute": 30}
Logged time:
{"hour": 2, "minute": 49}
